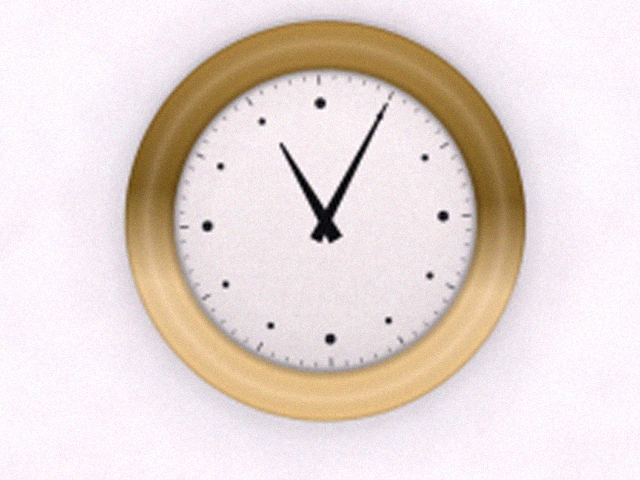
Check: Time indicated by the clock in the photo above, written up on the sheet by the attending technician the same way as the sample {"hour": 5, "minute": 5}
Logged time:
{"hour": 11, "minute": 5}
